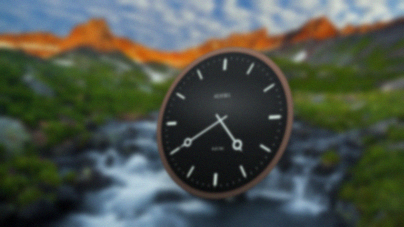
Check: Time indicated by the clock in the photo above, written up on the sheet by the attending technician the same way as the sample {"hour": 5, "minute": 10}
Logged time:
{"hour": 4, "minute": 40}
